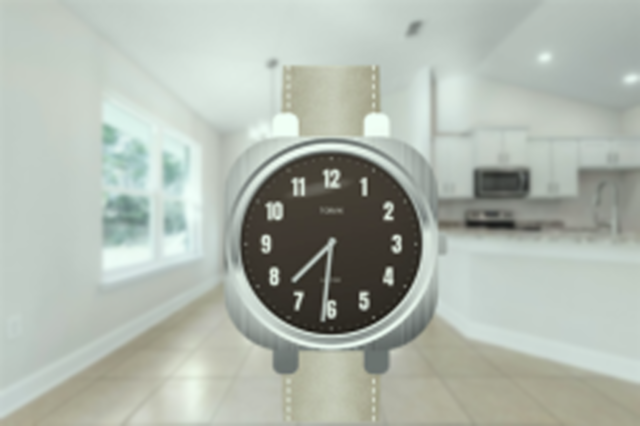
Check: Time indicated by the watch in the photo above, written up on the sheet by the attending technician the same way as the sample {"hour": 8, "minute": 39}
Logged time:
{"hour": 7, "minute": 31}
